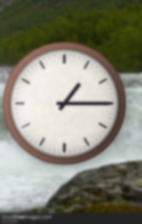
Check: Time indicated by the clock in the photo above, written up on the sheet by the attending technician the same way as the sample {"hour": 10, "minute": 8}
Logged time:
{"hour": 1, "minute": 15}
